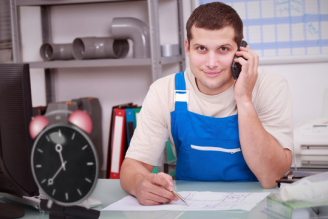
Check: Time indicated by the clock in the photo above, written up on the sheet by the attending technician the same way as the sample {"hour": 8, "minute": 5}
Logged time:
{"hour": 11, "minute": 38}
